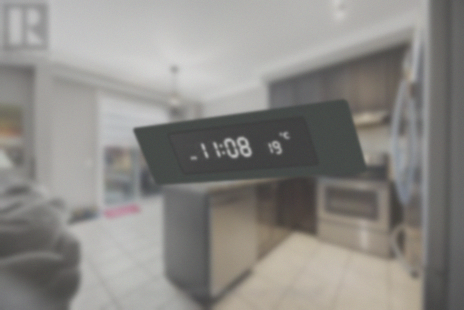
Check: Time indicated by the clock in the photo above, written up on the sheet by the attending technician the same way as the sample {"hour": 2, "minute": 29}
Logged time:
{"hour": 11, "minute": 8}
